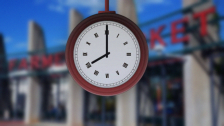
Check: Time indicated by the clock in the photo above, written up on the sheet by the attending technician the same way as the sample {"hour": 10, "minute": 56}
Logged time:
{"hour": 8, "minute": 0}
